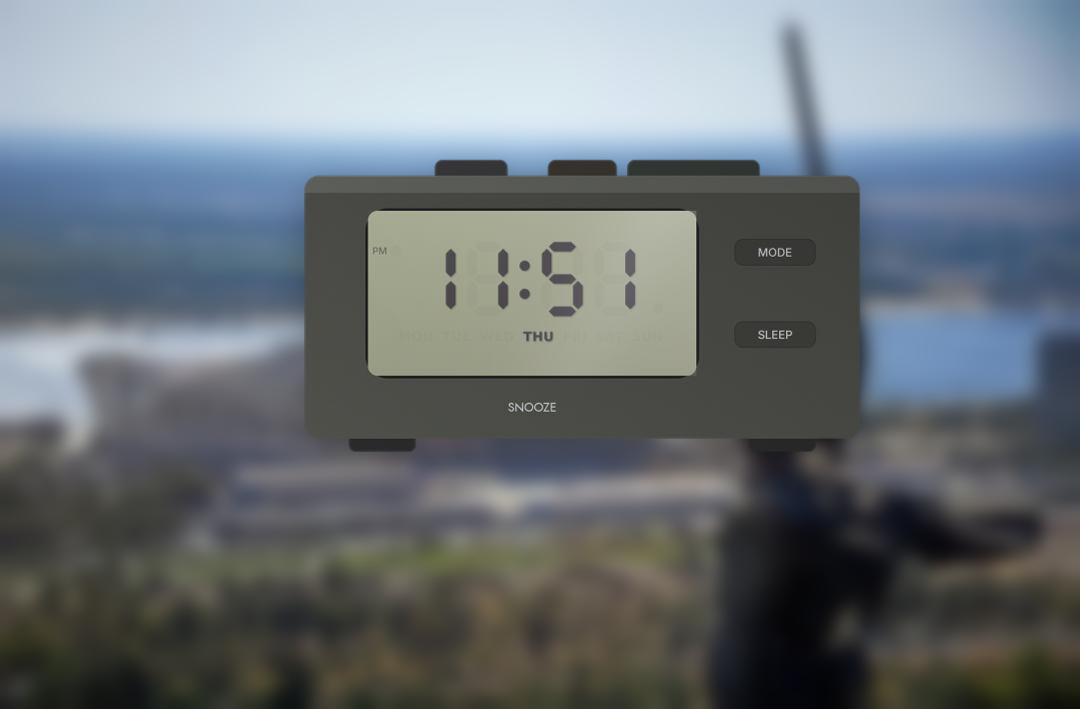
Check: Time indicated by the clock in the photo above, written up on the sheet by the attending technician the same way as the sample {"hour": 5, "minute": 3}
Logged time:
{"hour": 11, "minute": 51}
